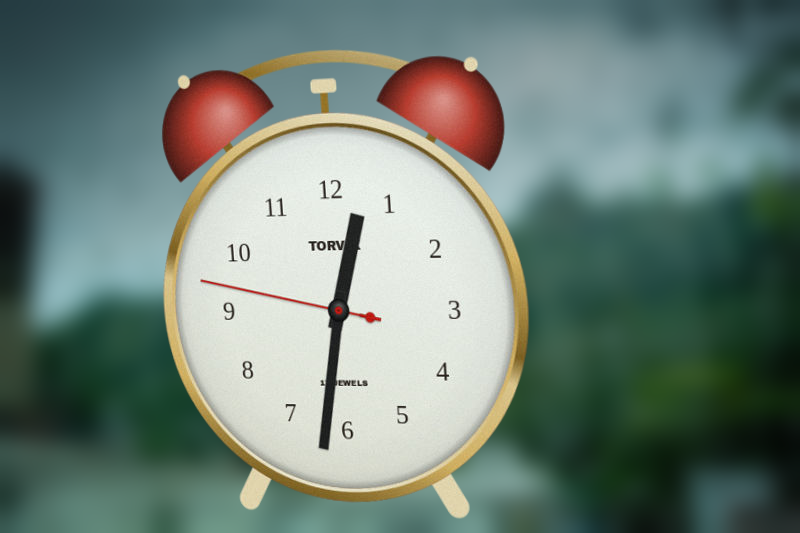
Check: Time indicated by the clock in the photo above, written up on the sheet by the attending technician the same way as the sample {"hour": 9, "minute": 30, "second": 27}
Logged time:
{"hour": 12, "minute": 31, "second": 47}
